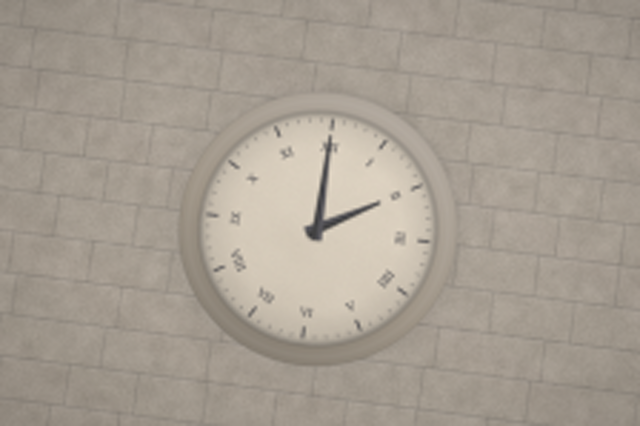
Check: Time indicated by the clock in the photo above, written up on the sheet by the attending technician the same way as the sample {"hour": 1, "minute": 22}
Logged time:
{"hour": 2, "minute": 0}
